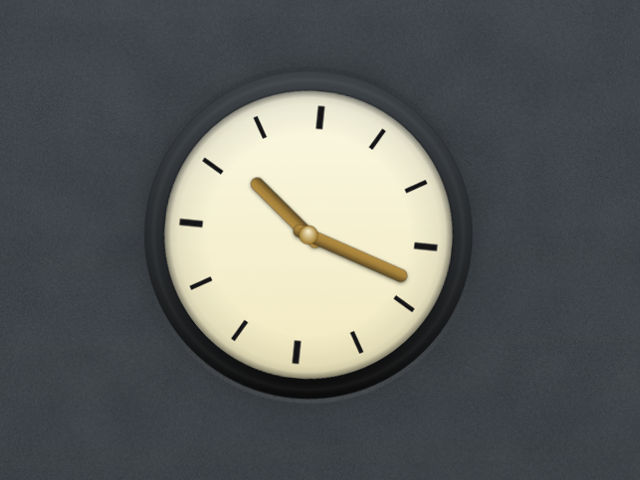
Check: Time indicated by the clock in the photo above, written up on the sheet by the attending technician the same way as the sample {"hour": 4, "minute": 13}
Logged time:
{"hour": 10, "minute": 18}
